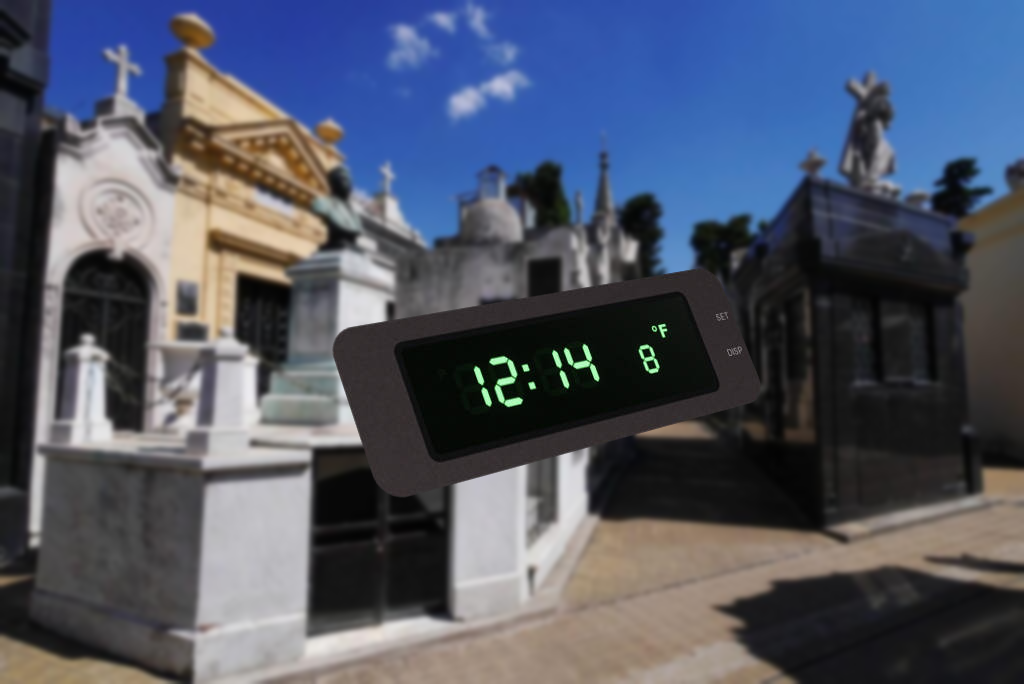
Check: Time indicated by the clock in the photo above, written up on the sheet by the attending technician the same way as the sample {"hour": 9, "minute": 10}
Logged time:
{"hour": 12, "minute": 14}
